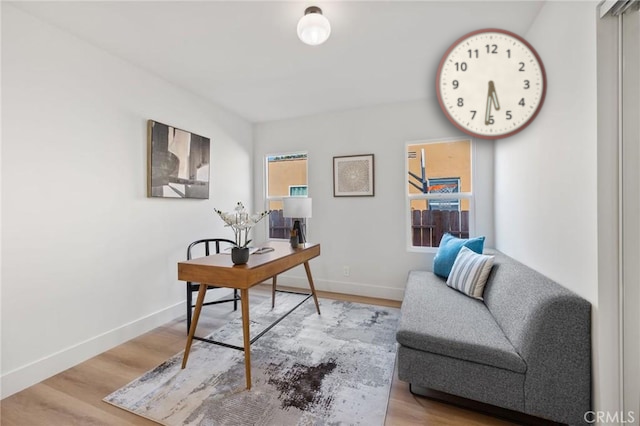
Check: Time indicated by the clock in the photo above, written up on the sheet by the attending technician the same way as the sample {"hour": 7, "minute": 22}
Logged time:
{"hour": 5, "minute": 31}
